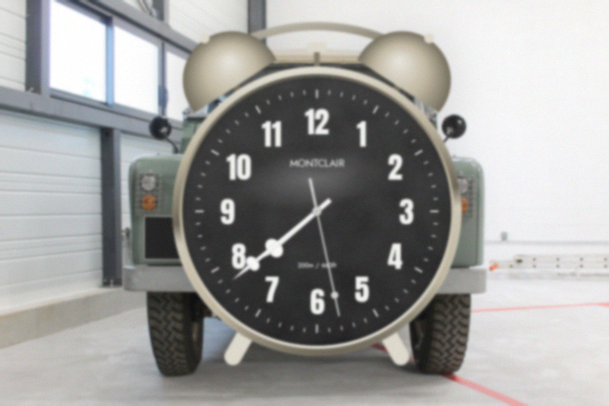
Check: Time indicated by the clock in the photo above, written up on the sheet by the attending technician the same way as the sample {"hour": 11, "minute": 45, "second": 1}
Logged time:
{"hour": 7, "minute": 38, "second": 28}
